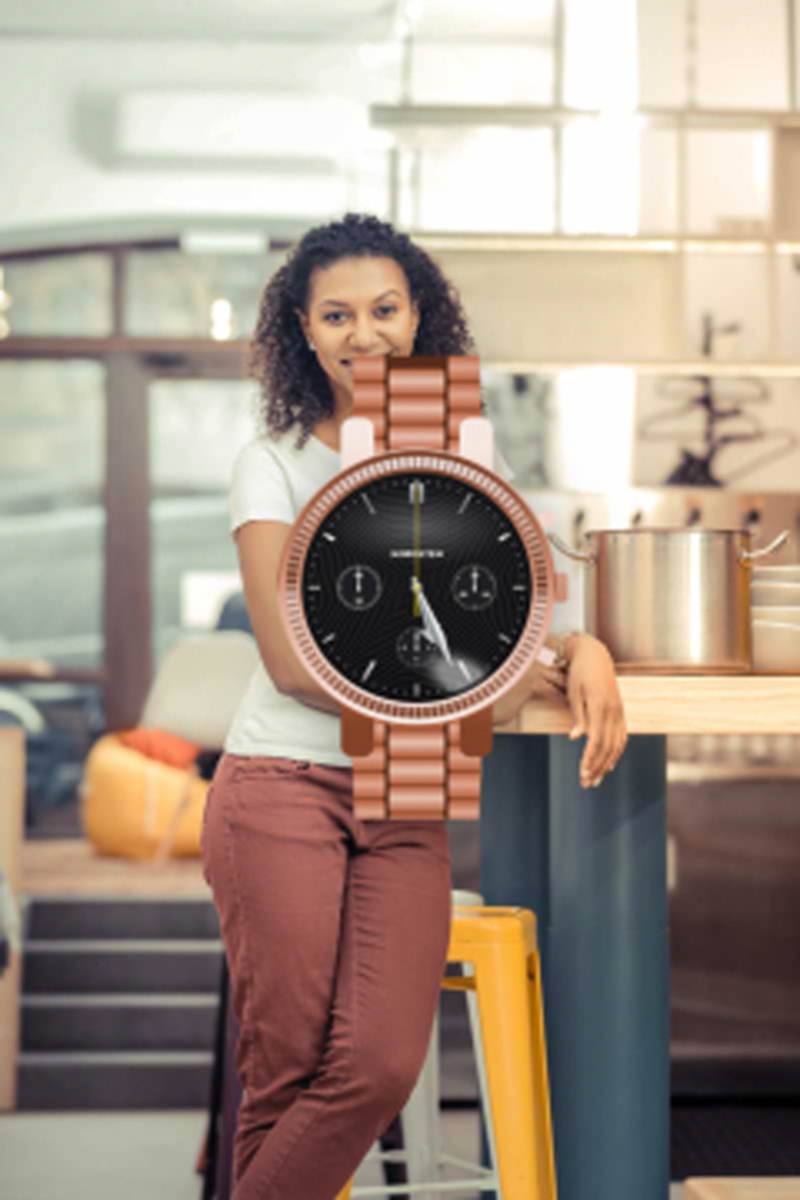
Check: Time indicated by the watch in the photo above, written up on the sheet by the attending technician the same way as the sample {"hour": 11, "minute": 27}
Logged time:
{"hour": 5, "minute": 26}
